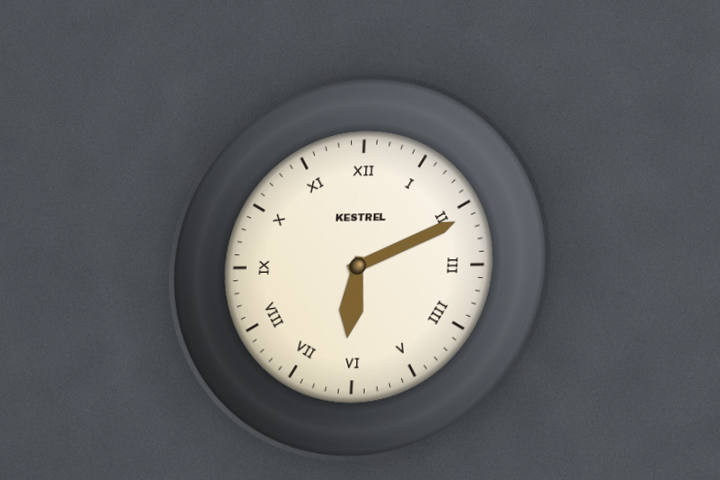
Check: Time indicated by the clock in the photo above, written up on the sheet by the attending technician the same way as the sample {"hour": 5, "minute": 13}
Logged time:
{"hour": 6, "minute": 11}
